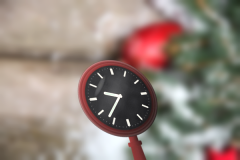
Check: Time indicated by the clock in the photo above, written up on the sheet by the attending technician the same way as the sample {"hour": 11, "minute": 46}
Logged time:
{"hour": 9, "minute": 37}
